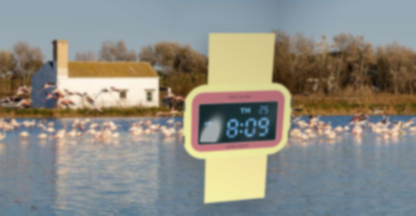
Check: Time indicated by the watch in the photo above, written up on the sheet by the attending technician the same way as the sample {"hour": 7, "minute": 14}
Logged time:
{"hour": 8, "minute": 9}
